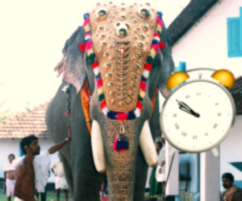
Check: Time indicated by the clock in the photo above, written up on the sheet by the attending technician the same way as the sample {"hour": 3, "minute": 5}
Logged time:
{"hour": 9, "minute": 51}
